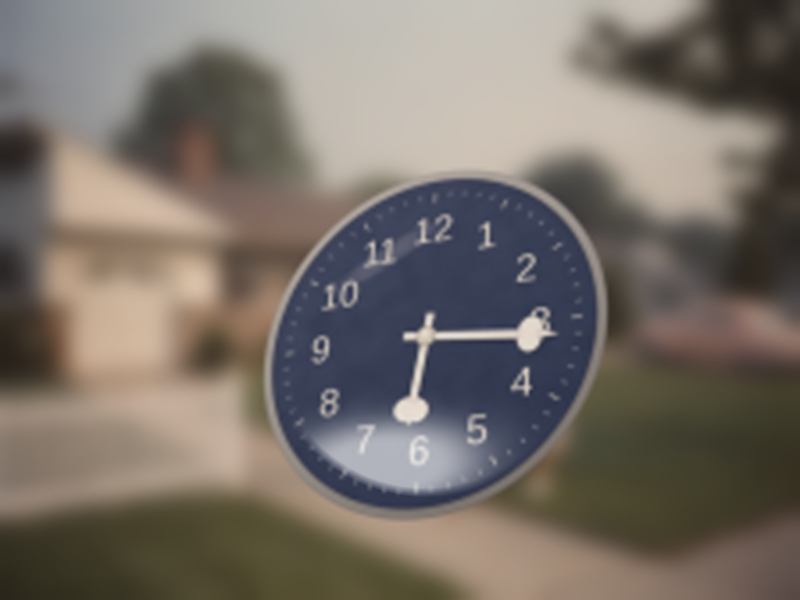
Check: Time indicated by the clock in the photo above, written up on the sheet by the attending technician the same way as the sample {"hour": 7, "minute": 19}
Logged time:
{"hour": 6, "minute": 16}
